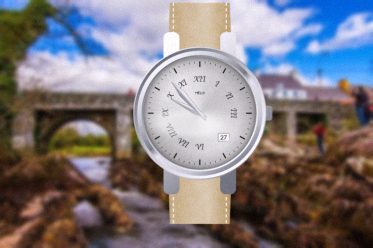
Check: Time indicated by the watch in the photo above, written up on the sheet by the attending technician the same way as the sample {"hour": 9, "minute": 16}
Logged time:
{"hour": 9, "minute": 53}
